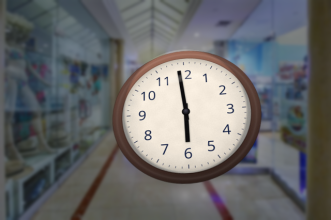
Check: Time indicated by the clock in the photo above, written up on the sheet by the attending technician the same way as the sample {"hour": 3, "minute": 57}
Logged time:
{"hour": 5, "minute": 59}
